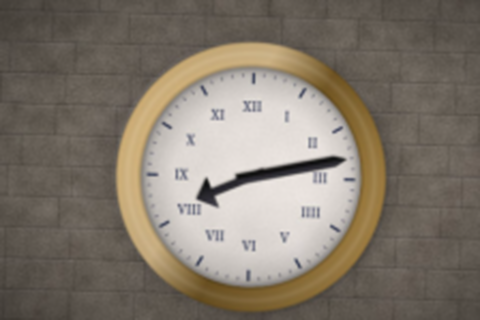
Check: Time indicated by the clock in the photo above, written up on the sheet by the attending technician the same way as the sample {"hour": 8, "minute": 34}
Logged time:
{"hour": 8, "minute": 13}
